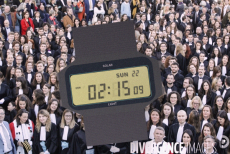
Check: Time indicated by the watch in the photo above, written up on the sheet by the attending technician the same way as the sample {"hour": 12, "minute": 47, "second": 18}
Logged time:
{"hour": 2, "minute": 15, "second": 9}
